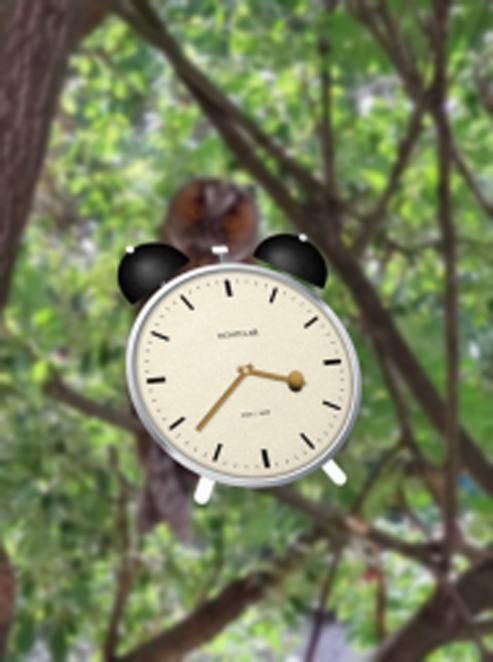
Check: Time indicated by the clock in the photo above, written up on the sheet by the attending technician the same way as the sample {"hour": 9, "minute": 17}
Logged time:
{"hour": 3, "minute": 38}
